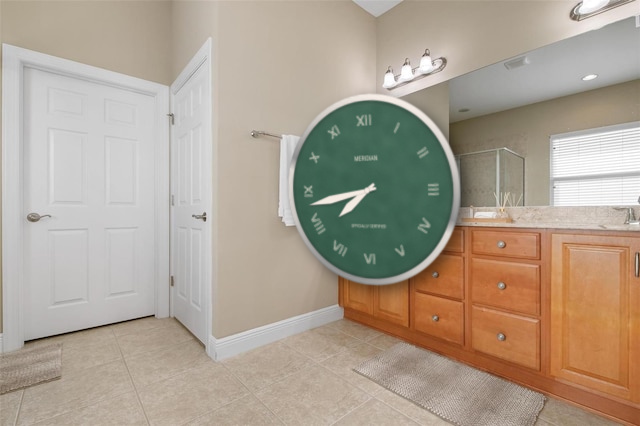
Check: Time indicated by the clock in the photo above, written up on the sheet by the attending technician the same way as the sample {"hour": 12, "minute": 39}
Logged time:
{"hour": 7, "minute": 43}
